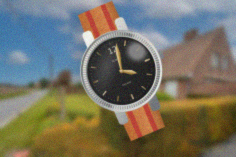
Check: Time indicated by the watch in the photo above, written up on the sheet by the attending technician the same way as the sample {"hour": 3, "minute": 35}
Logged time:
{"hour": 4, "minute": 2}
